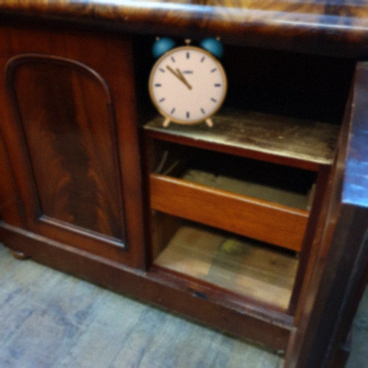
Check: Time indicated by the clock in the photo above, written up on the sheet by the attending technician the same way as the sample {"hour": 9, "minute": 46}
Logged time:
{"hour": 10, "minute": 52}
